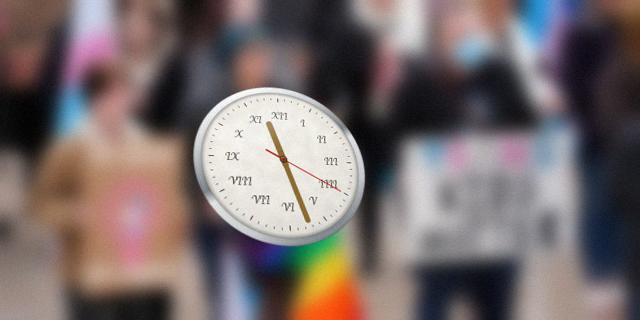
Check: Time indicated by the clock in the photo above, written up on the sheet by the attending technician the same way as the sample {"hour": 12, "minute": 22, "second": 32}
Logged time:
{"hour": 11, "minute": 27, "second": 20}
